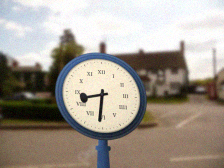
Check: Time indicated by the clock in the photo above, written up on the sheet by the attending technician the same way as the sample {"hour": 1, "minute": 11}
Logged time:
{"hour": 8, "minute": 31}
